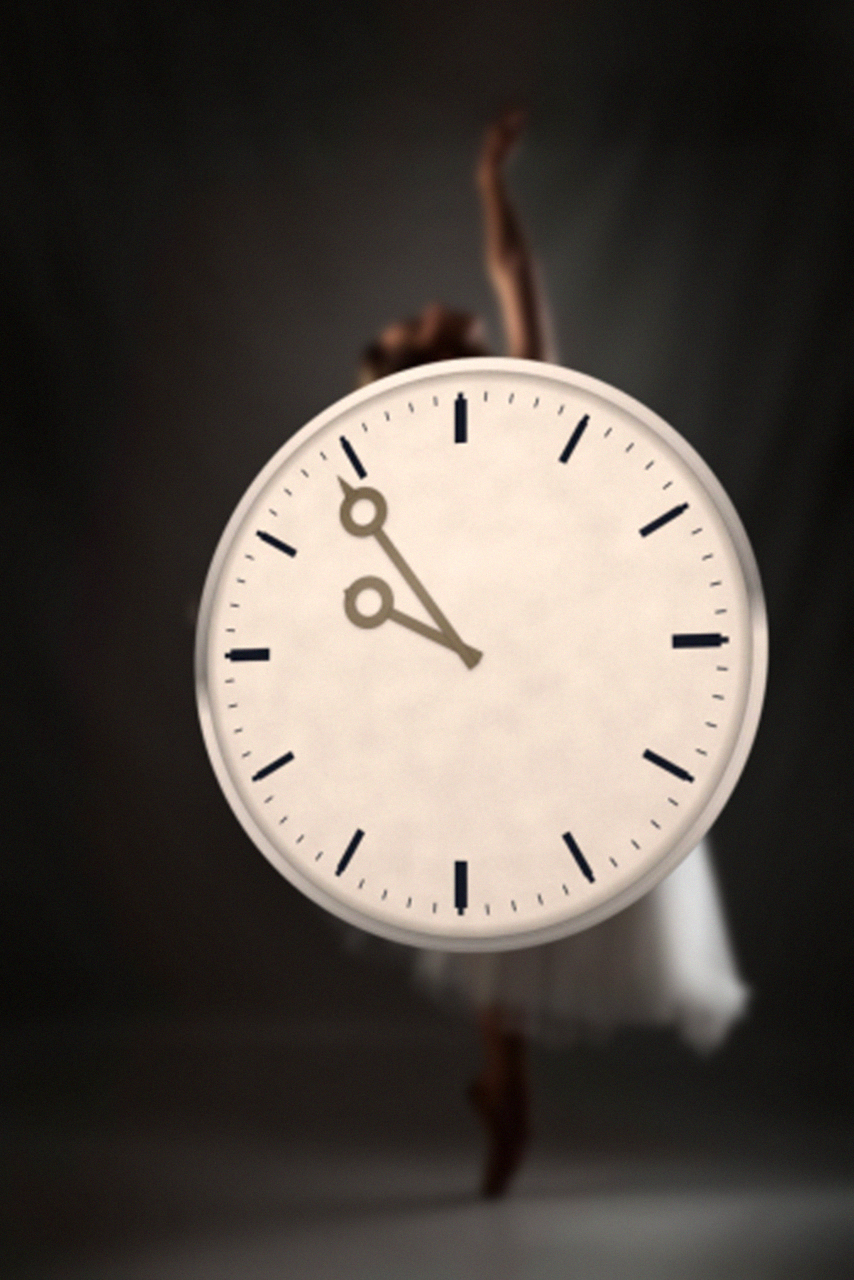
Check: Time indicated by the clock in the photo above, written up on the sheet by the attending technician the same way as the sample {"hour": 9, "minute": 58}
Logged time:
{"hour": 9, "minute": 54}
